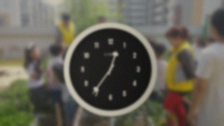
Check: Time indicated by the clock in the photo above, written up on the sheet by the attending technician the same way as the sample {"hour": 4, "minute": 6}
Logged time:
{"hour": 12, "minute": 36}
